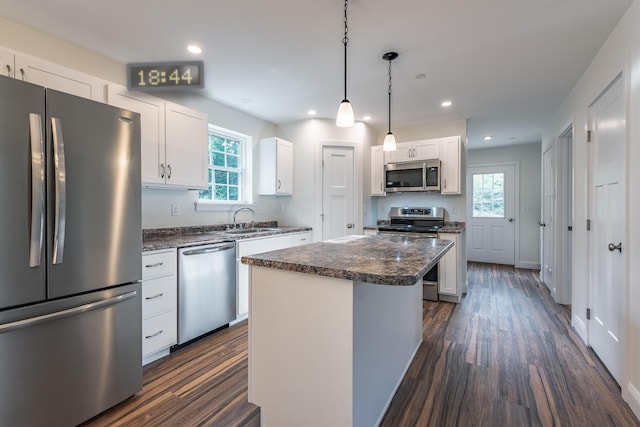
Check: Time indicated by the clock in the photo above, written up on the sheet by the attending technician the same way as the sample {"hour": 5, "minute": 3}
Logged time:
{"hour": 18, "minute": 44}
